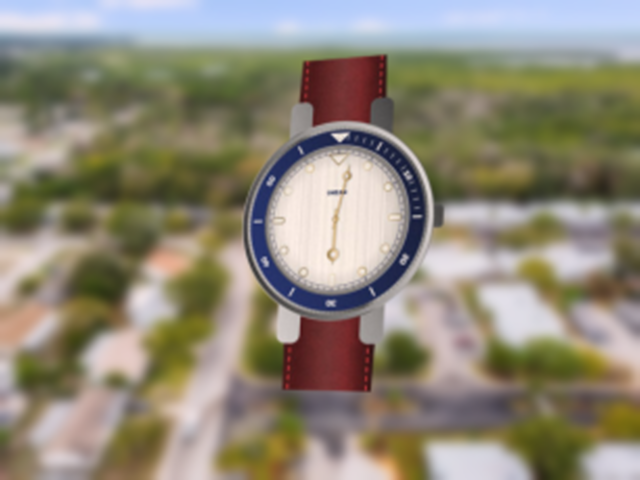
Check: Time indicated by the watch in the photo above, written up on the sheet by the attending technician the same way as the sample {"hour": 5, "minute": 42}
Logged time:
{"hour": 6, "minute": 2}
